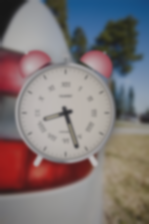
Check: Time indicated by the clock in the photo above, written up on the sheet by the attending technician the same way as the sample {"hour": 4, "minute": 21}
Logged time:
{"hour": 8, "minute": 27}
